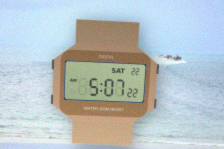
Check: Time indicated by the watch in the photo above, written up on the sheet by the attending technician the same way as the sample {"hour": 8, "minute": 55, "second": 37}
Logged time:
{"hour": 5, "minute": 7, "second": 22}
